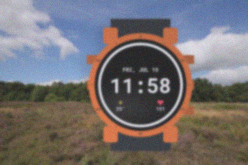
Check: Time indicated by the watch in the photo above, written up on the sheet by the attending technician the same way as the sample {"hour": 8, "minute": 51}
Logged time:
{"hour": 11, "minute": 58}
